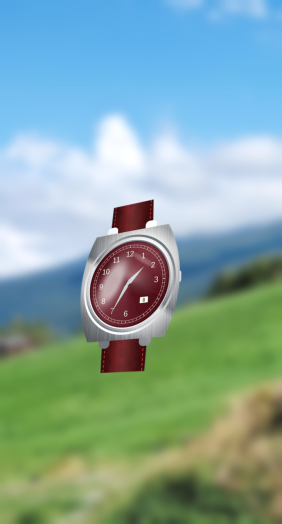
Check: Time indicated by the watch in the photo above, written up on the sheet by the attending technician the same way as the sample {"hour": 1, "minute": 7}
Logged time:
{"hour": 1, "minute": 35}
